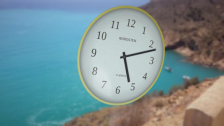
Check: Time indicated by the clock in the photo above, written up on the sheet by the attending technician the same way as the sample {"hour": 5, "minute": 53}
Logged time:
{"hour": 5, "minute": 12}
